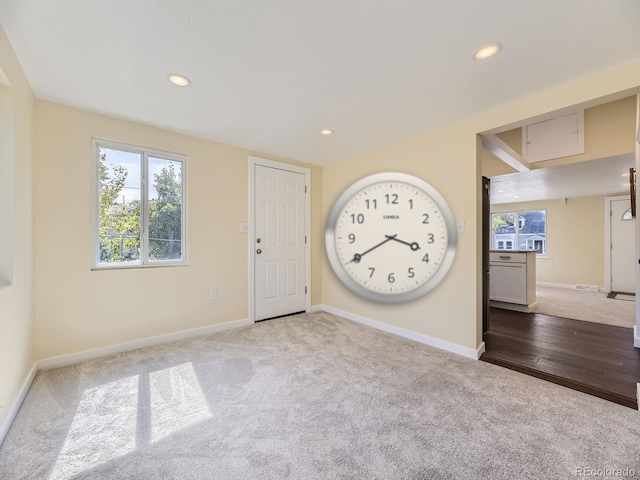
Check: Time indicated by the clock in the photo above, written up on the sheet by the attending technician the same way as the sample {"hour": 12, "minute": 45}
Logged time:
{"hour": 3, "minute": 40}
